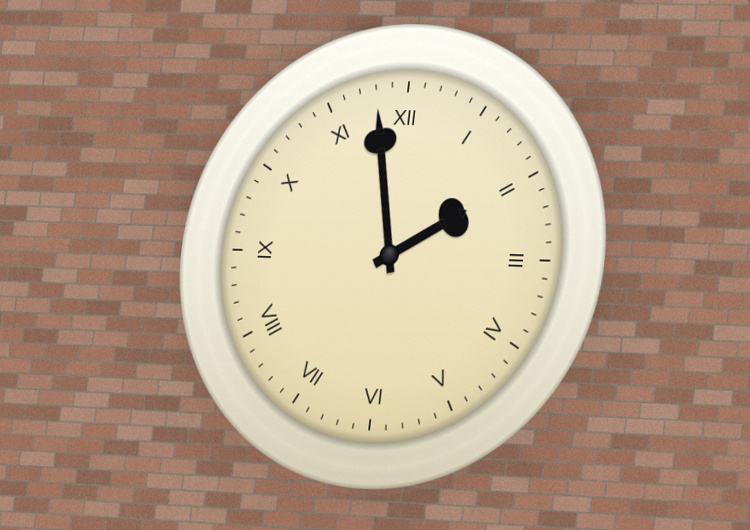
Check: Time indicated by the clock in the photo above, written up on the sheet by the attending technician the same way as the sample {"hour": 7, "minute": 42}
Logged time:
{"hour": 1, "minute": 58}
